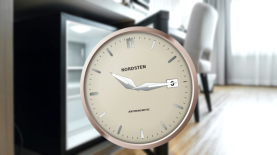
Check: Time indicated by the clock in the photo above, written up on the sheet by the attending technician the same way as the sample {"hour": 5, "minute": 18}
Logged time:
{"hour": 10, "minute": 15}
